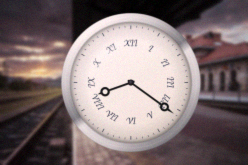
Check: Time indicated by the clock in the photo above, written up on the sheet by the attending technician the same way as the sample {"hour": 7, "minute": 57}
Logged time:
{"hour": 8, "minute": 21}
